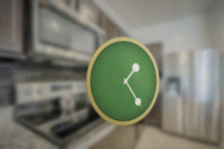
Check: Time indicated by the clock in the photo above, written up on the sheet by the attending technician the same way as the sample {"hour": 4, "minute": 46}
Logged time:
{"hour": 1, "minute": 24}
